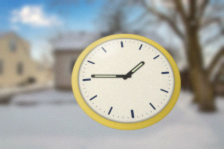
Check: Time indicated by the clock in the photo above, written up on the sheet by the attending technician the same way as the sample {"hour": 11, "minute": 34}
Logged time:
{"hour": 1, "minute": 46}
